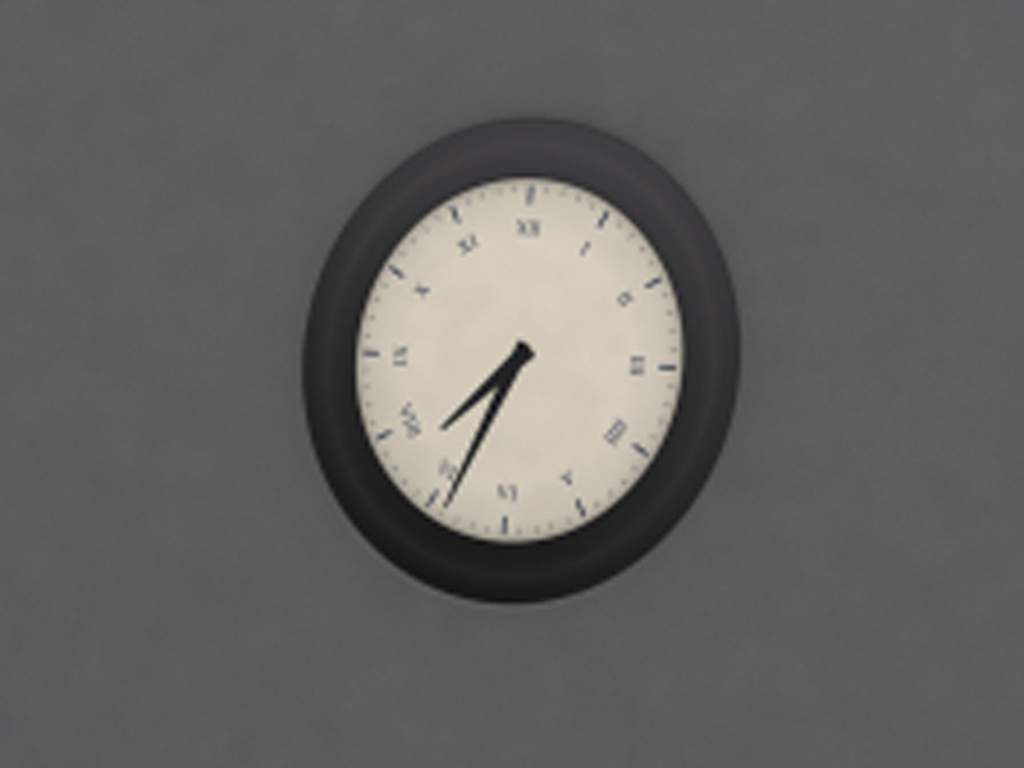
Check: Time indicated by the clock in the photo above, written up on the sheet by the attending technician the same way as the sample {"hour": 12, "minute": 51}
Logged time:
{"hour": 7, "minute": 34}
